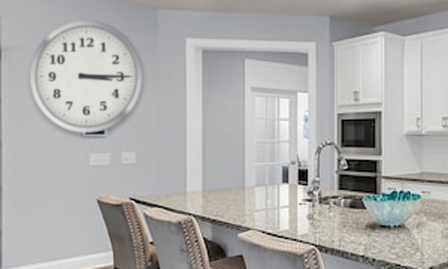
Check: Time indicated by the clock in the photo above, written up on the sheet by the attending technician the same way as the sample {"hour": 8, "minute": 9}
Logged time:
{"hour": 3, "minute": 15}
